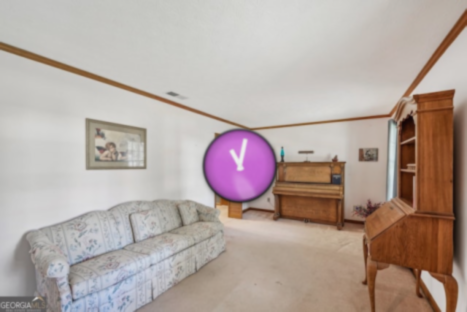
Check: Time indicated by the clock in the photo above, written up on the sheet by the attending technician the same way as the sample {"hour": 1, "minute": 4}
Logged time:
{"hour": 11, "minute": 2}
